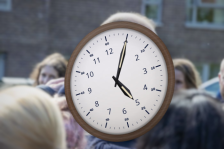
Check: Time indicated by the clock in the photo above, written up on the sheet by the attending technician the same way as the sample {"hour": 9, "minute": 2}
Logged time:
{"hour": 5, "minute": 5}
